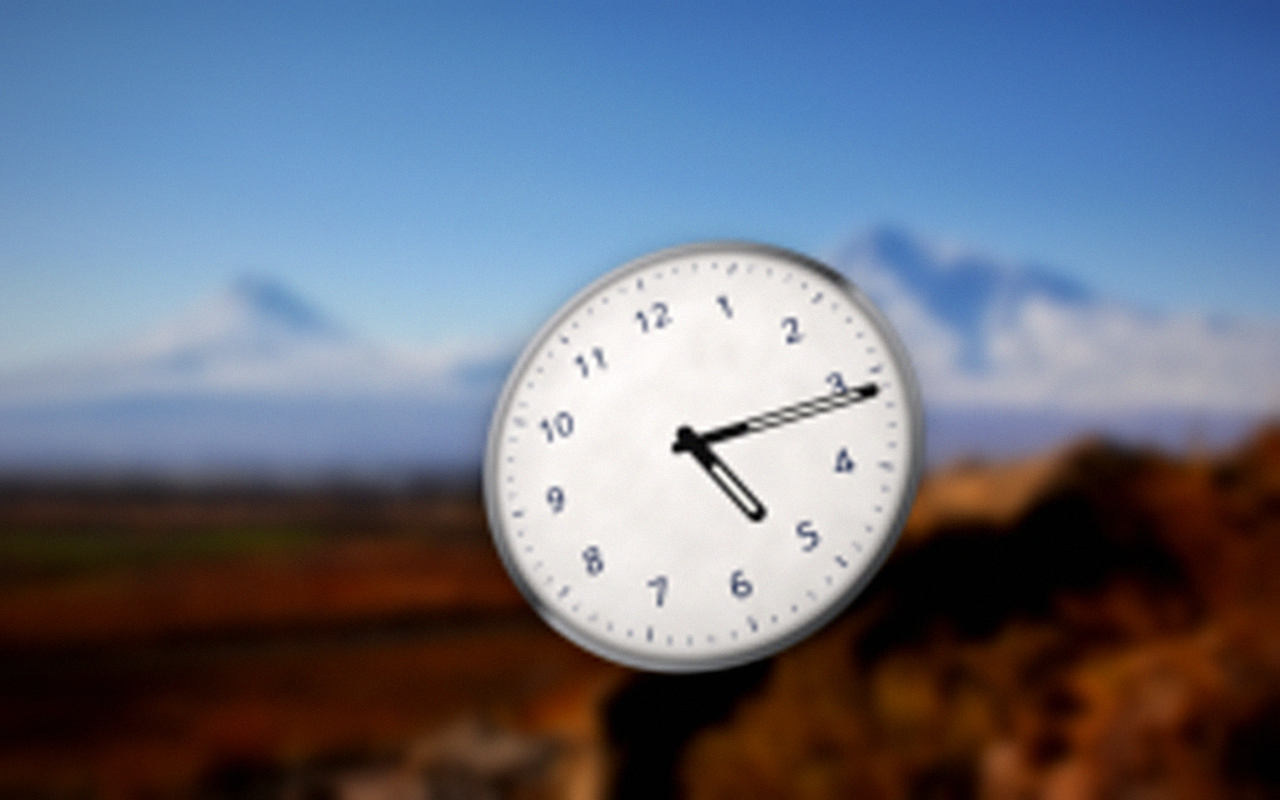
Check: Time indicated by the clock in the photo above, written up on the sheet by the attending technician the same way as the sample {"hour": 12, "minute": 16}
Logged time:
{"hour": 5, "minute": 16}
